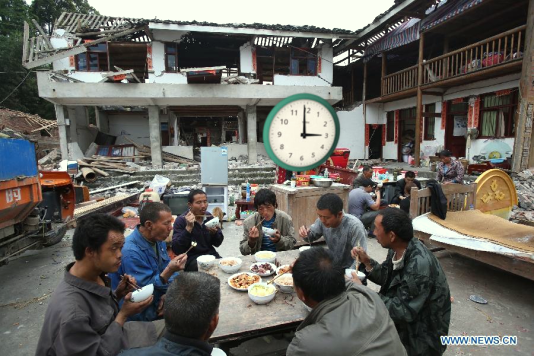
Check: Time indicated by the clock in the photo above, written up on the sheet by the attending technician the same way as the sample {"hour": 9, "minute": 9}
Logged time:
{"hour": 2, "minute": 59}
